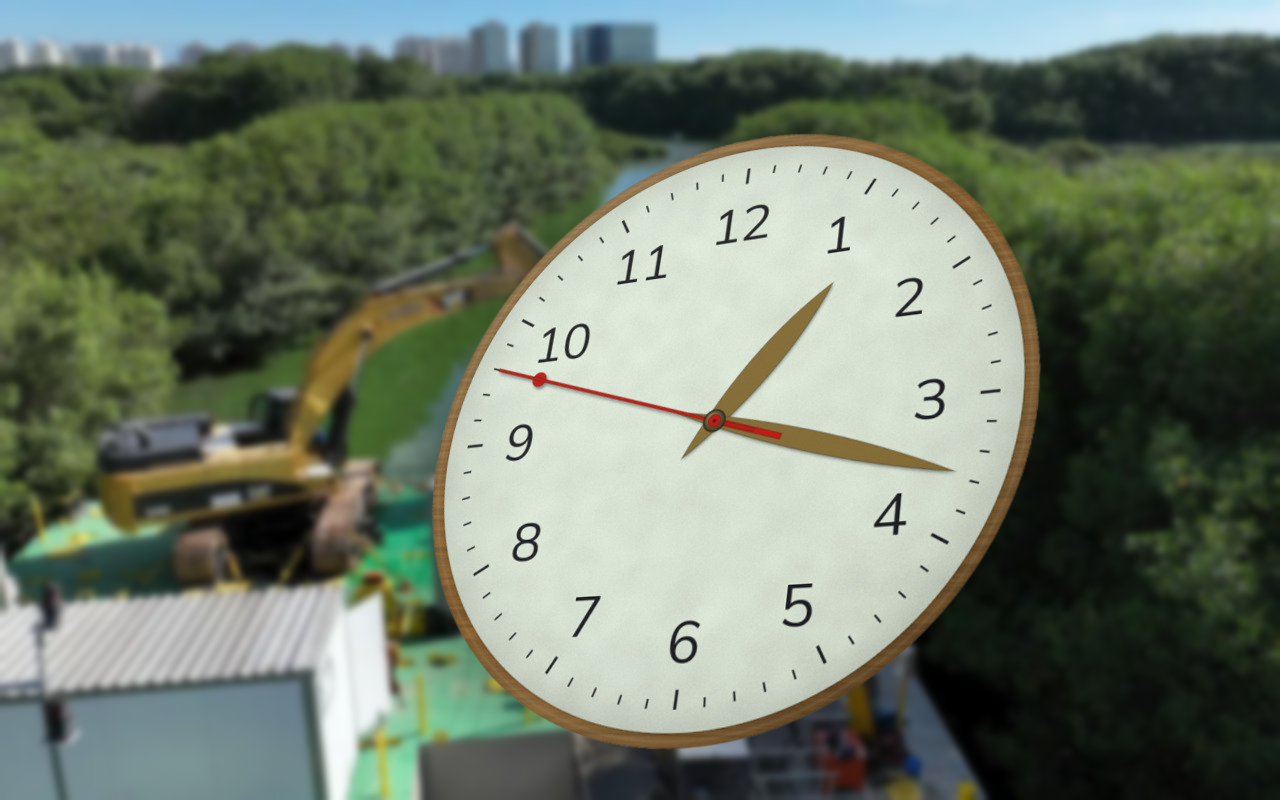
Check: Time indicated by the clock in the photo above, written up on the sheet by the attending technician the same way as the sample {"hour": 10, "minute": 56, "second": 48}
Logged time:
{"hour": 1, "minute": 17, "second": 48}
